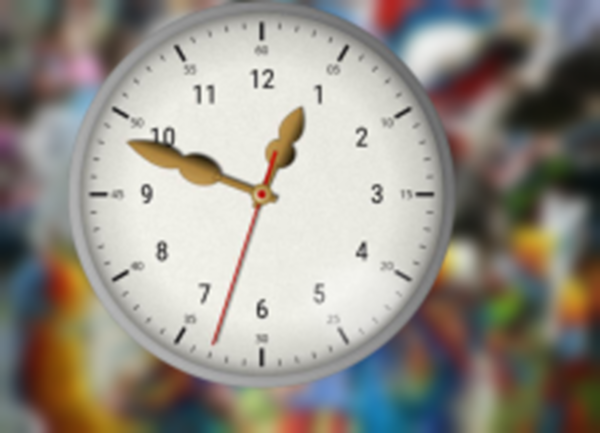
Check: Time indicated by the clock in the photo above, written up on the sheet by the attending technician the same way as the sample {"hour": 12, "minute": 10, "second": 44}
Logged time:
{"hour": 12, "minute": 48, "second": 33}
